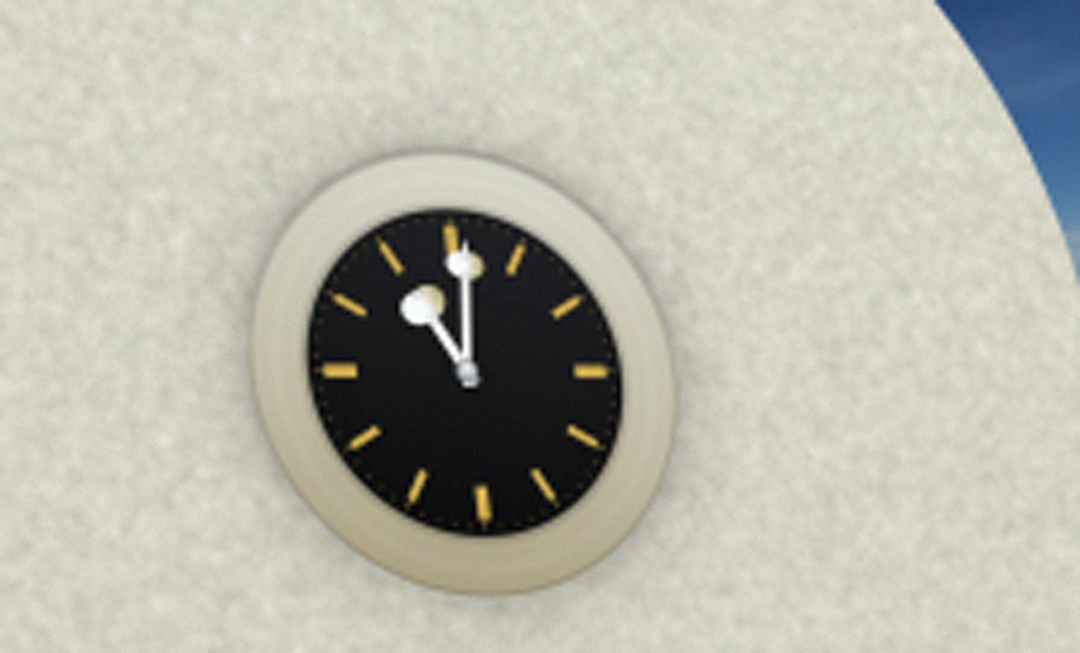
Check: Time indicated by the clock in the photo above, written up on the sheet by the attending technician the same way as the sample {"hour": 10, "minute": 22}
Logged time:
{"hour": 11, "minute": 1}
